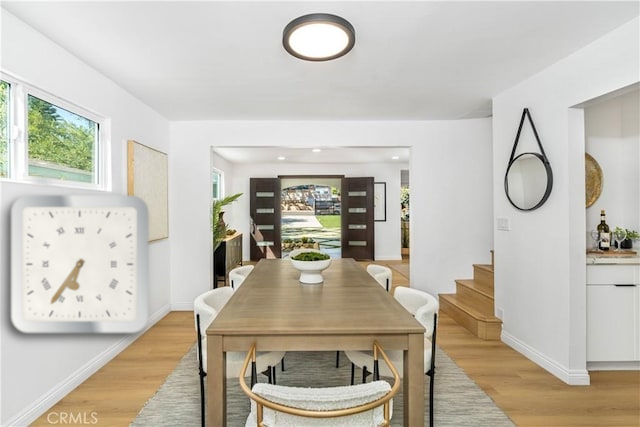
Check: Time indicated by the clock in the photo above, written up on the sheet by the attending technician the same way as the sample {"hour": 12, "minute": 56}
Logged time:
{"hour": 6, "minute": 36}
